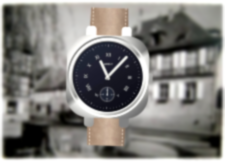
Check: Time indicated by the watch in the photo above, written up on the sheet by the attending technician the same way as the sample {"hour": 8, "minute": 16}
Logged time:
{"hour": 11, "minute": 7}
